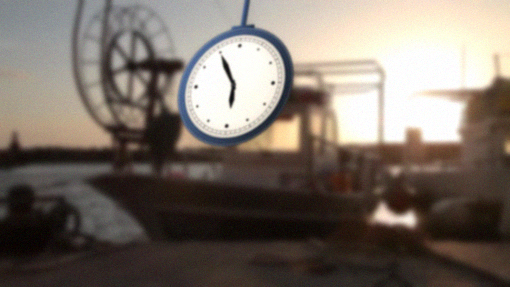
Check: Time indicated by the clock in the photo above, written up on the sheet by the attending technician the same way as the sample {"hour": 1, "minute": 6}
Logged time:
{"hour": 5, "minute": 55}
